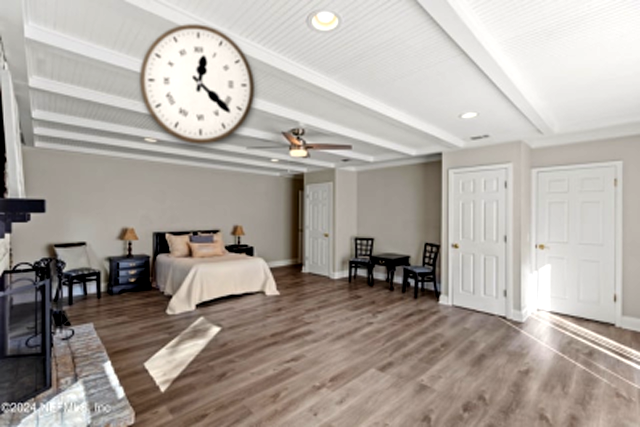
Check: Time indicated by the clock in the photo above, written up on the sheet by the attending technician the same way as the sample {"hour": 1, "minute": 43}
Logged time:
{"hour": 12, "minute": 22}
